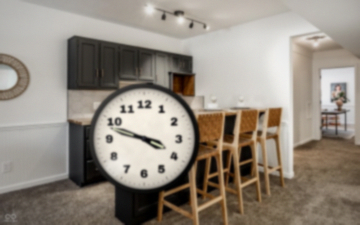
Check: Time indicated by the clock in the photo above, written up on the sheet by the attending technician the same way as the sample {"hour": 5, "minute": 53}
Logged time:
{"hour": 3, "minute": 48}
